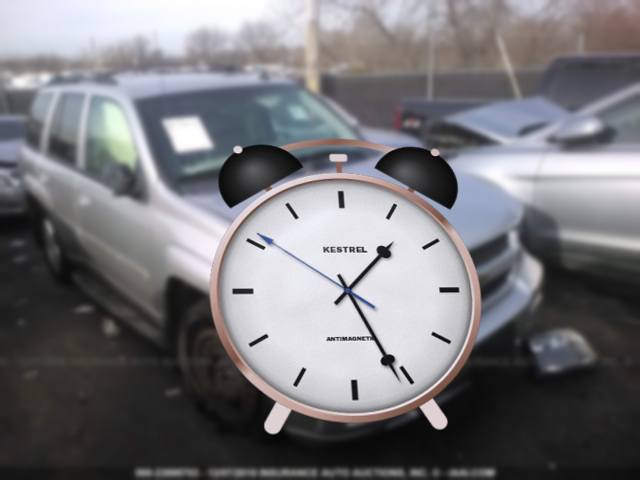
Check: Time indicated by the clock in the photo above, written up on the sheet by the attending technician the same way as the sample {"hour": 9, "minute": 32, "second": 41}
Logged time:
{"hour": 1, "minute": 25, "second": 51}
